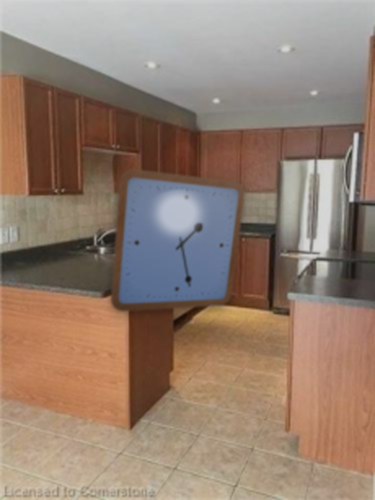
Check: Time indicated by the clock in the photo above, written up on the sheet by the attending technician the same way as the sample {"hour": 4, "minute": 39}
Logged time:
{"hour": 1, "minute": 27}
